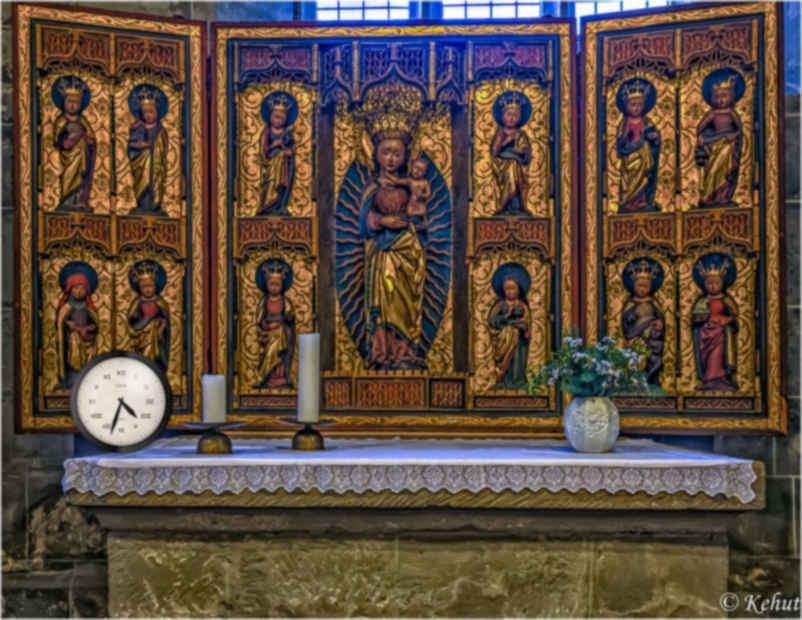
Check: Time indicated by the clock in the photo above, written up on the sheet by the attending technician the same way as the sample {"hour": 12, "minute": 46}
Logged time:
{"hour": 4, "minute": 33}
